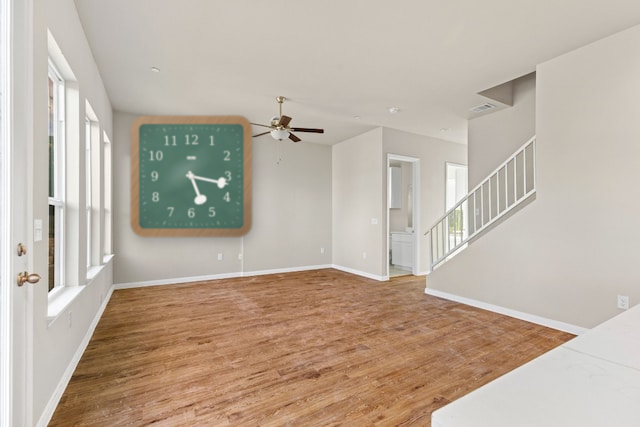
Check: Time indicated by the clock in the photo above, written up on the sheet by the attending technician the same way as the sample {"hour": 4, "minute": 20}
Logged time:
{"hour": 5, "minute": 17}
